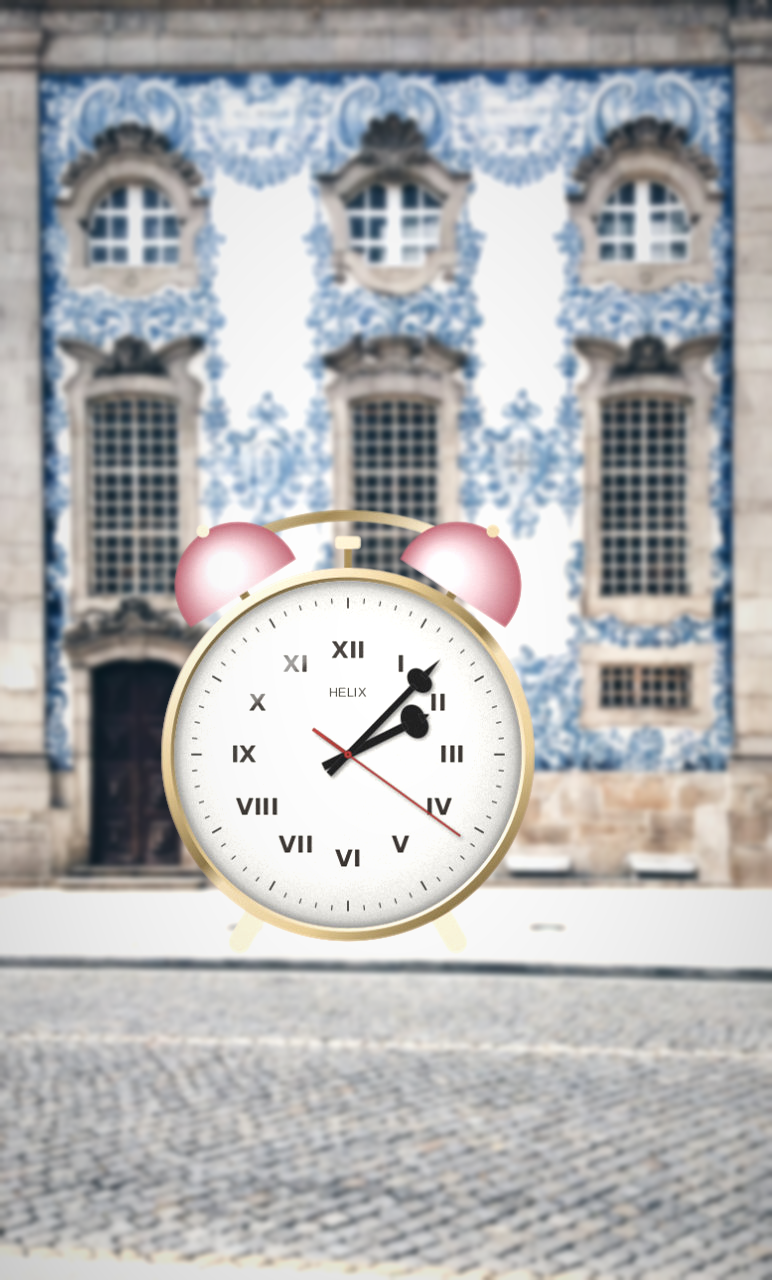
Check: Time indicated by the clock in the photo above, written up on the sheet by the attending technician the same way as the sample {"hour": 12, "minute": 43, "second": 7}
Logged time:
{"hour": 2, "minute": 7, "second": 21}
